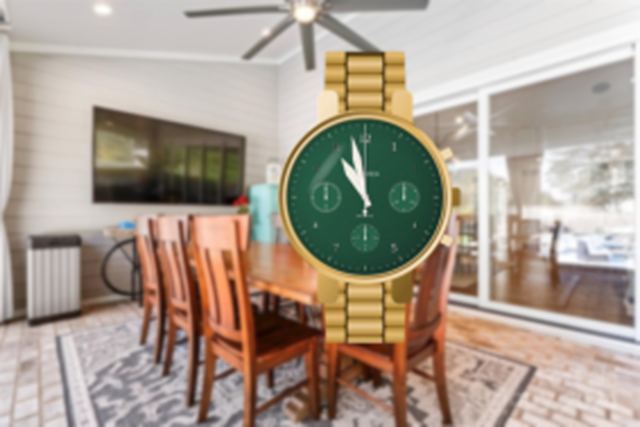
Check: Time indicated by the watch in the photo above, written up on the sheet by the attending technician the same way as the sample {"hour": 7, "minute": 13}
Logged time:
{"hour": 10, "minute": 58}
